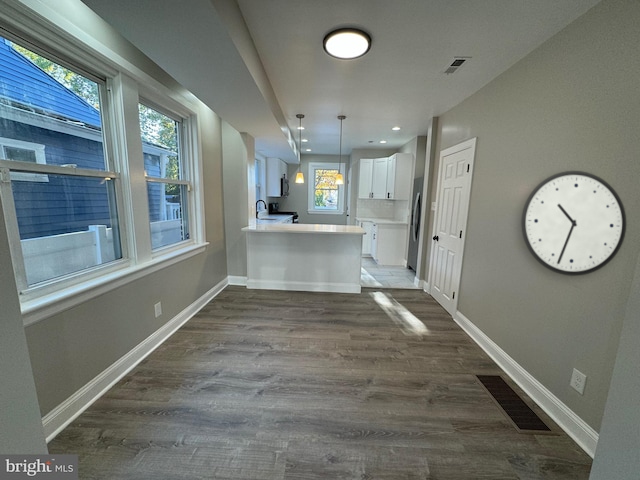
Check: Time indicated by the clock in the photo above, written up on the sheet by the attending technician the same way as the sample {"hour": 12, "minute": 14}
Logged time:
{"hour": 10, "minute": 33}
